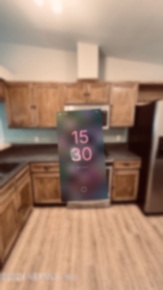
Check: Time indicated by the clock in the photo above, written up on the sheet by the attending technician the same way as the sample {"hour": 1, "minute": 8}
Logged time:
{"hour": 15, "minute": 30}
